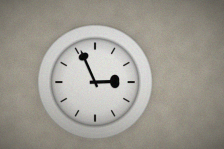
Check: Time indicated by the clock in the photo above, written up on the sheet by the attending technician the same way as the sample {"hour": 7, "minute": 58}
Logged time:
{"hour": 2, "minute": 56}
